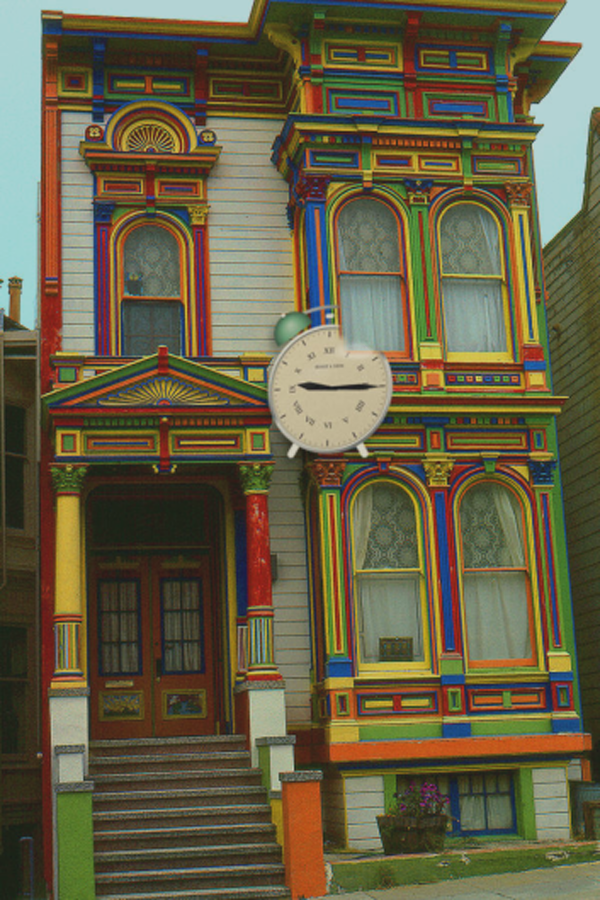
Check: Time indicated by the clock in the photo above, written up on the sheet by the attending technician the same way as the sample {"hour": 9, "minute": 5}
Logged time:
{"hour": 9, "minute": 15}
